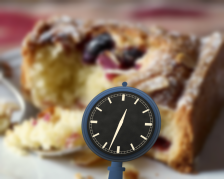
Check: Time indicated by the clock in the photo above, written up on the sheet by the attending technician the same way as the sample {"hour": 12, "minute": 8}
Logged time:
{"hour": 12, "minute": 33}
